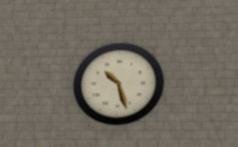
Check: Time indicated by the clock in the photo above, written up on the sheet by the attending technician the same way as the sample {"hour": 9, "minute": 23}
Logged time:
{"hour": 10, "minute": 27}
